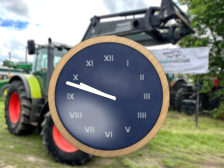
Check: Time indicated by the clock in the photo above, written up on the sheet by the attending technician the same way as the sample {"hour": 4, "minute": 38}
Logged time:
{"hour": 9, "minute": 48}
